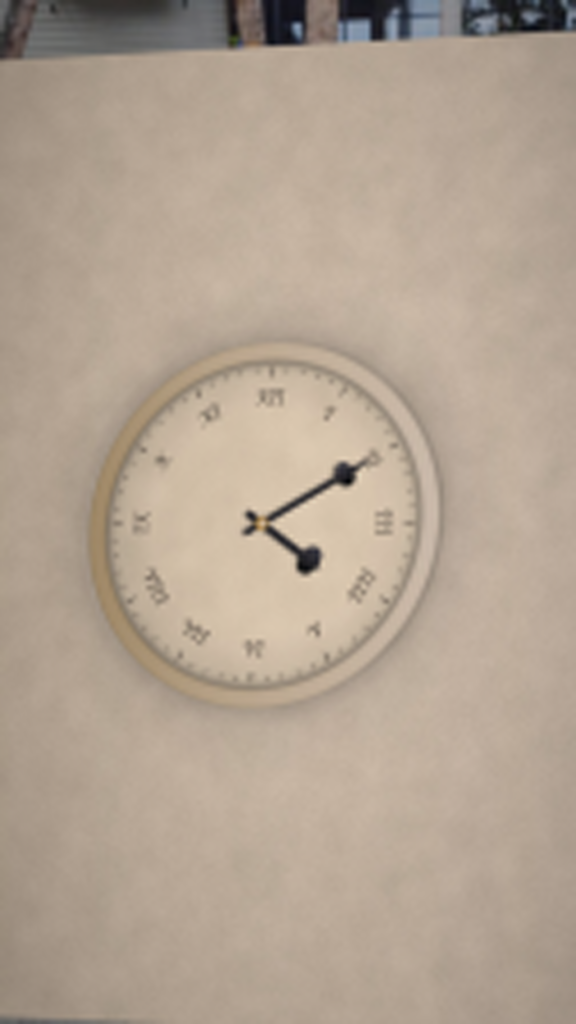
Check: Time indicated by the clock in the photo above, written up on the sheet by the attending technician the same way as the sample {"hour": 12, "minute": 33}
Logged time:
{"hour": 4, "minute": 10}
